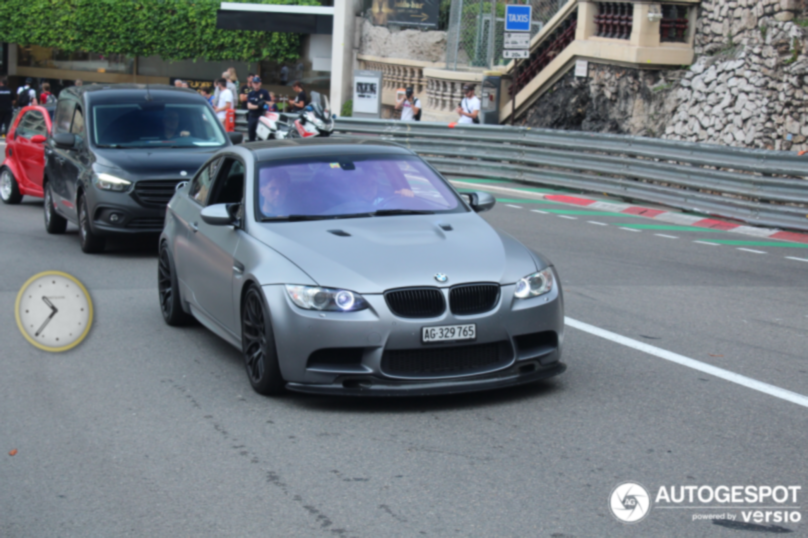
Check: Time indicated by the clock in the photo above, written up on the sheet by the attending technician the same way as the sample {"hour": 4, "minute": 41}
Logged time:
{"hour": 10, "minute": 37}
